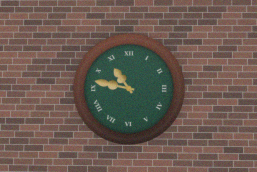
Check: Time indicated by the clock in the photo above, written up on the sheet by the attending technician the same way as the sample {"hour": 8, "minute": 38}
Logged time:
{"hour": 10, "minute": 47}
